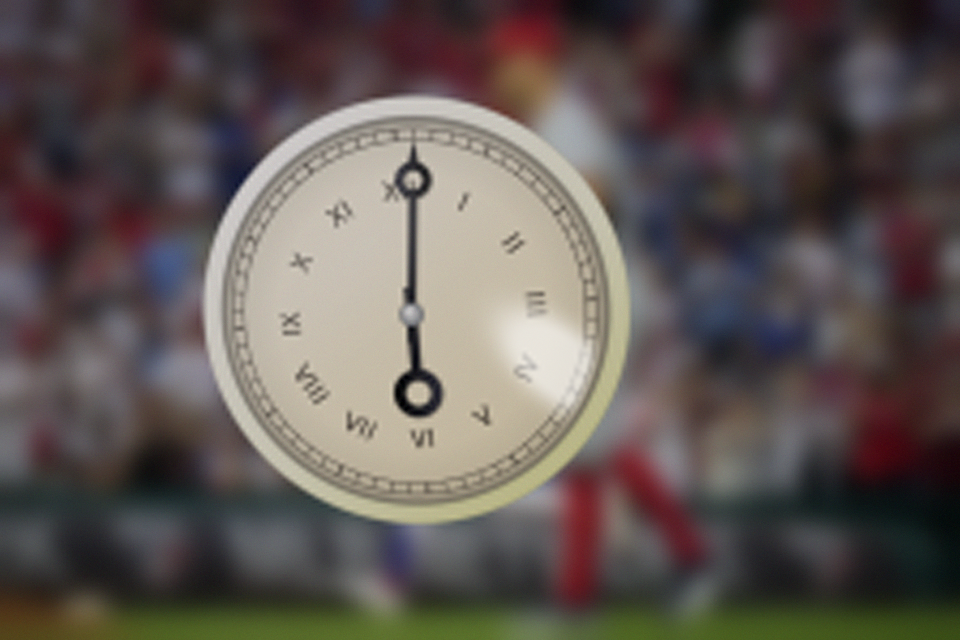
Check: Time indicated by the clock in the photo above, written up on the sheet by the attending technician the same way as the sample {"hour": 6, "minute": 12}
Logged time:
{"hour": 6, "minute": 1}
